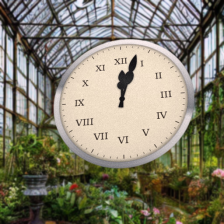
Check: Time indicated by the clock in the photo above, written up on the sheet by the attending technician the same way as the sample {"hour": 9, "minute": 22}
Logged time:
{"hour": 12, "minute": 3}
